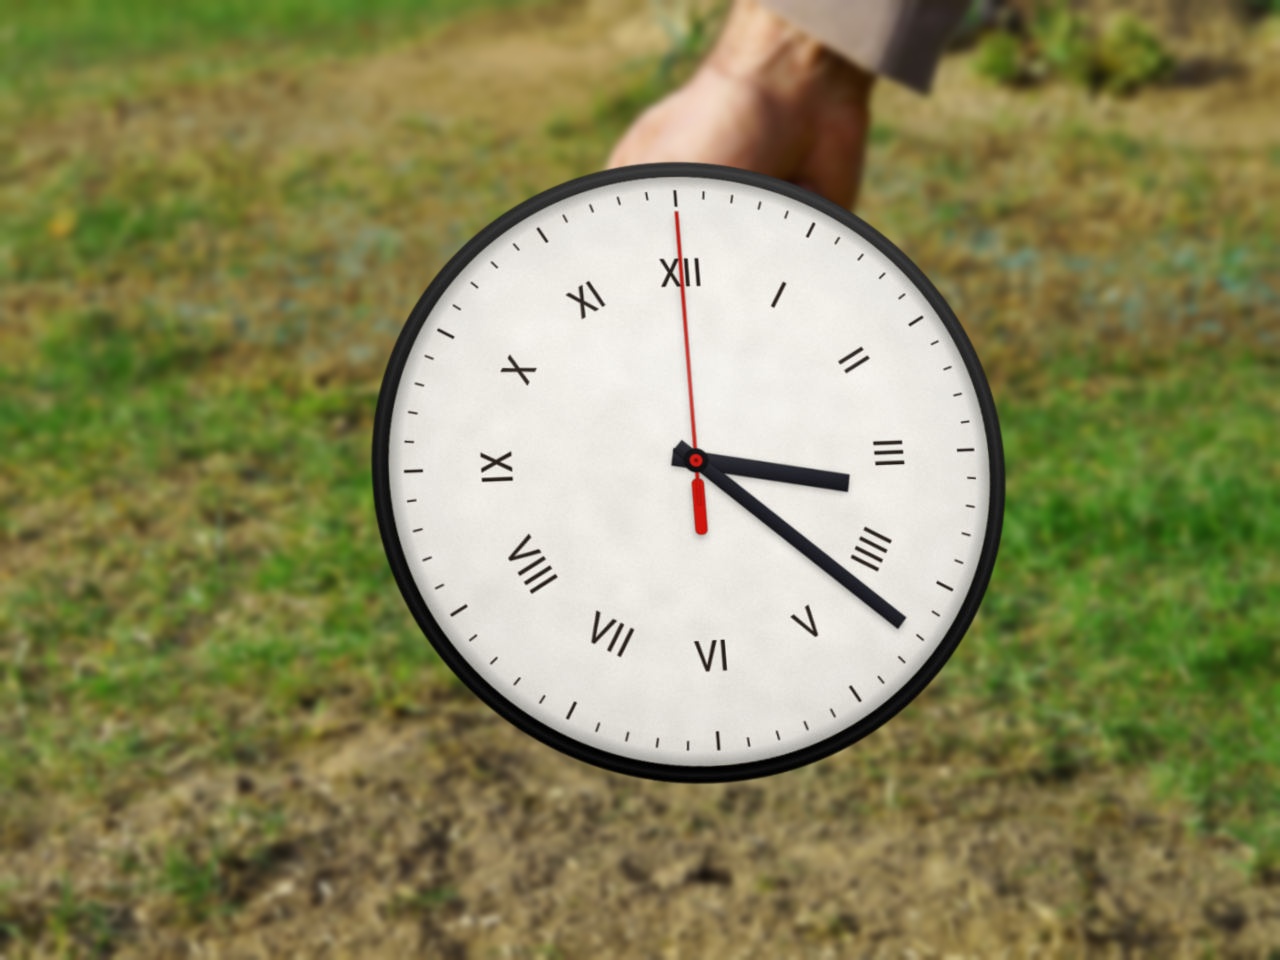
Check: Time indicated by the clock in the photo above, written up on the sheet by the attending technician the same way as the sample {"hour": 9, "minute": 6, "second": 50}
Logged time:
{"hour": 3, "minute": 22, "second": 0}
